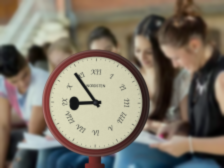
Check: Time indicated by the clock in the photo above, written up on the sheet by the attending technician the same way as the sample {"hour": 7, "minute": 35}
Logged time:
{"hour": 8, "minute": 54}
